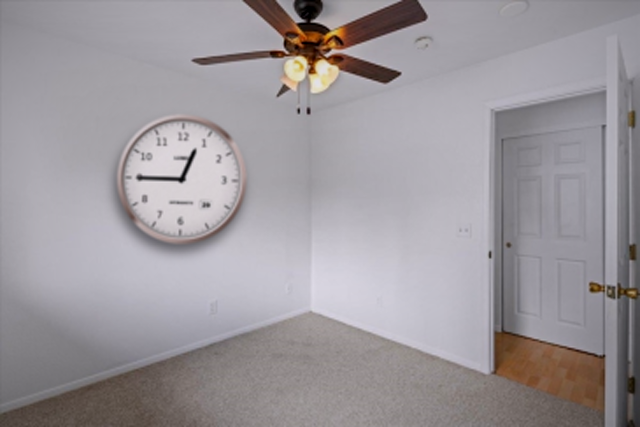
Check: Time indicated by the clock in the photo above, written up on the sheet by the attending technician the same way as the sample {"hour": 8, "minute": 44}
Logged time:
{"hour": 12, "minute": 45}
